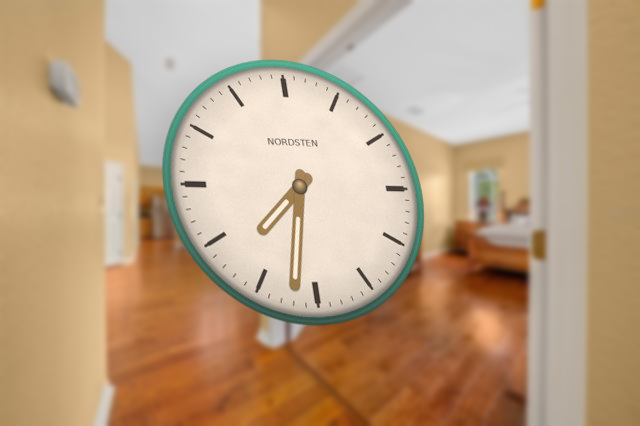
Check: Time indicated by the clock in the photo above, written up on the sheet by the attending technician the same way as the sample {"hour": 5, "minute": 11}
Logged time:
{"hour": 7, "minute": 32}
